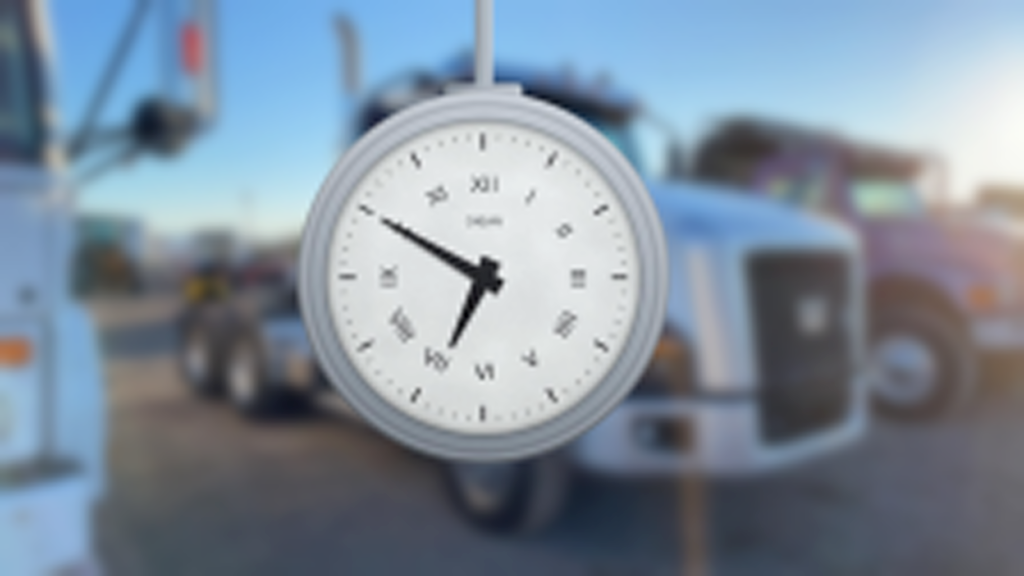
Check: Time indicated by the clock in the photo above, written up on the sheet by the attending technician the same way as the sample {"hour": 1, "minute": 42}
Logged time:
{"hour": 6, "minute": 50}
